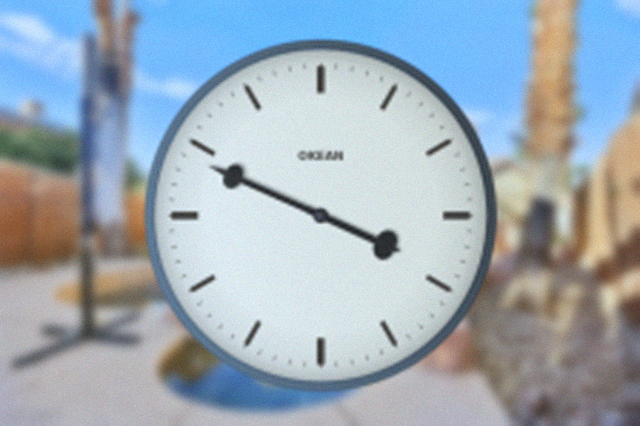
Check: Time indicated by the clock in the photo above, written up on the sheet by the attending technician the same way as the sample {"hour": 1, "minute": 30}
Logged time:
{"hour": 3, "minute": 49}
